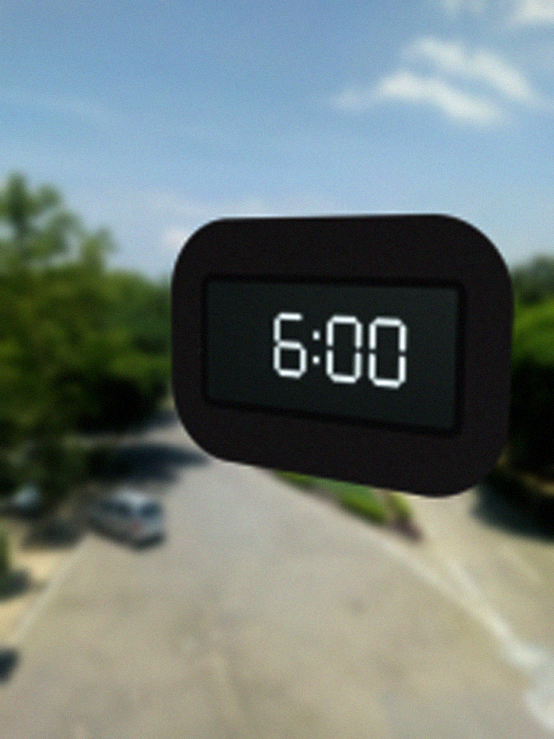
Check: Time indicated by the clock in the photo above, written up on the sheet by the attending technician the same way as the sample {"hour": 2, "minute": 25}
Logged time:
{"hour": 6, "minute": 0}
